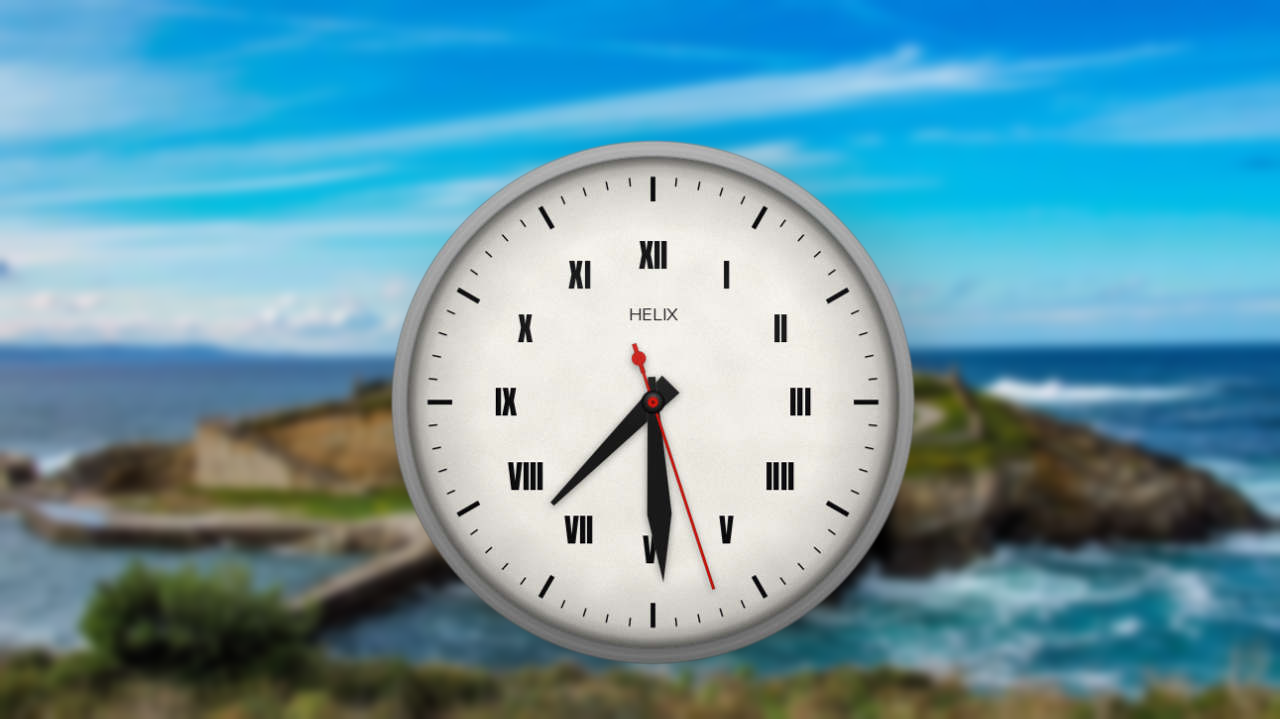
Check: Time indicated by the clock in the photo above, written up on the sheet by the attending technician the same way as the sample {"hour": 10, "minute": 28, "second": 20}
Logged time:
{"hour": 7, "minute": 29, "second": 27}
